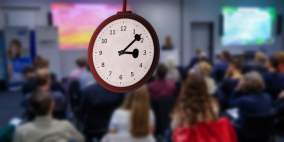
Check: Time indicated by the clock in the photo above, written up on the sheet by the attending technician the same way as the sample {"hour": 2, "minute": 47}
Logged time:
{"hour": 3, "minute": 8}
